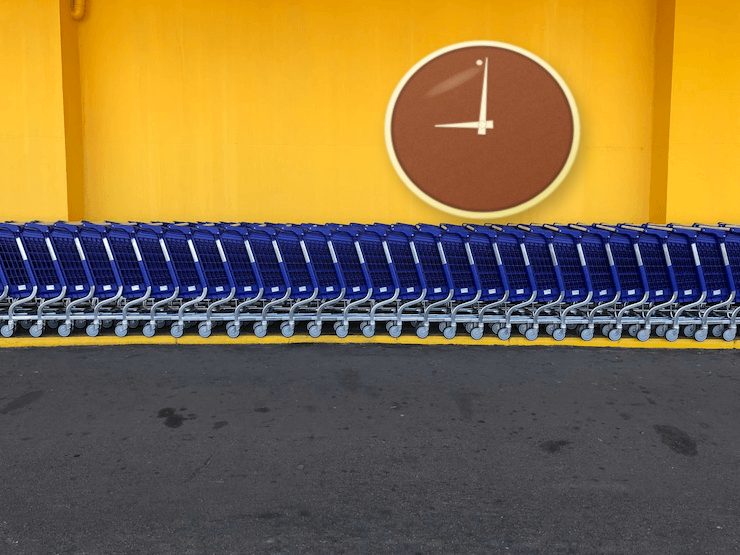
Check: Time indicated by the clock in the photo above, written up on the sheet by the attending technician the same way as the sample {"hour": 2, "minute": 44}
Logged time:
{"hour": 9, "minute": 1}
